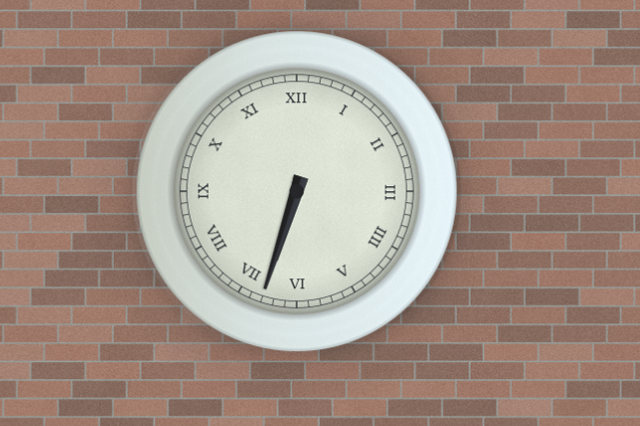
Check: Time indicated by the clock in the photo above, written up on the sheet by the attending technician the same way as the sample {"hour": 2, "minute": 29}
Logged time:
{"hour": 6, "minute": 33}
